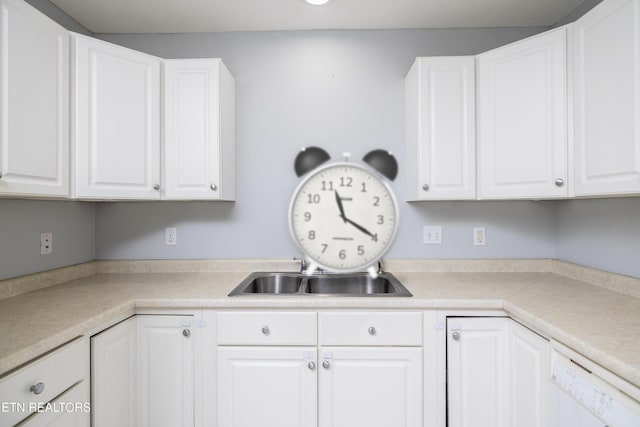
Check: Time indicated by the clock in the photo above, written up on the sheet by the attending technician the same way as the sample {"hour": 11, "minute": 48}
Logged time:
{"hour": 11, "minute": 20}
